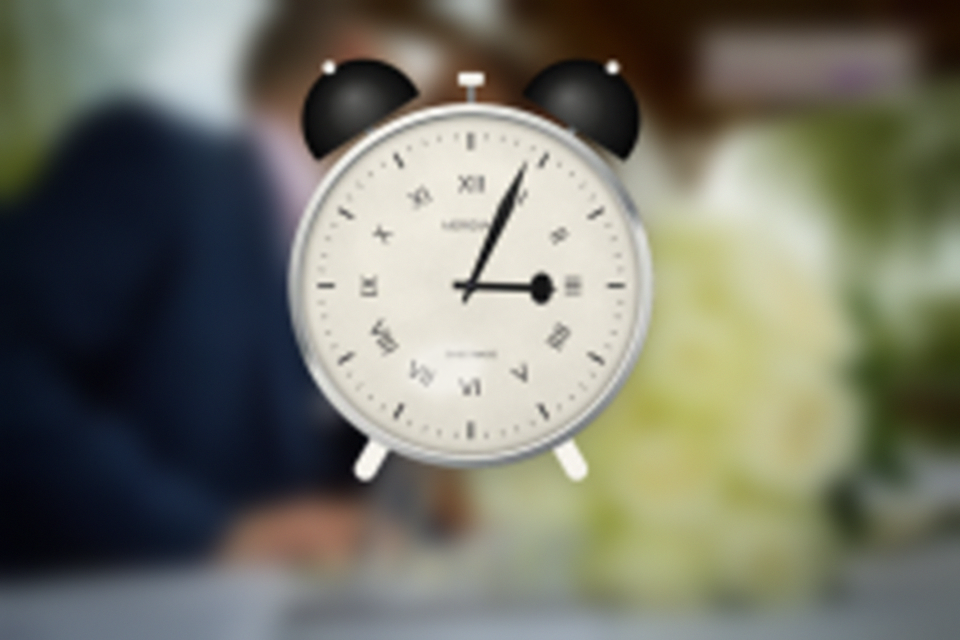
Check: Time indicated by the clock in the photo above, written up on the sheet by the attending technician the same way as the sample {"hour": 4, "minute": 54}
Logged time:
{"hour": 3, "minute": 4}
